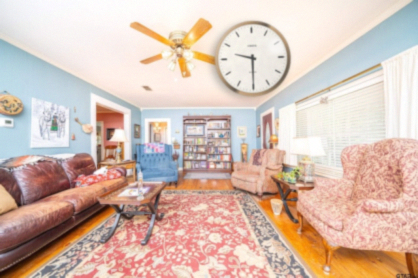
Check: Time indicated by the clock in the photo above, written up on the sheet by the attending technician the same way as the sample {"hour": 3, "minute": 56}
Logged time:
{"hour": 9, "minute": 30}
